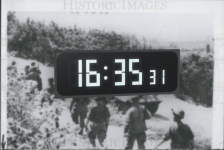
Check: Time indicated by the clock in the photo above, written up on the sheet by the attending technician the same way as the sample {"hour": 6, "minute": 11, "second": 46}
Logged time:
{"hour": 16, "minute": 35, "second": 31}
